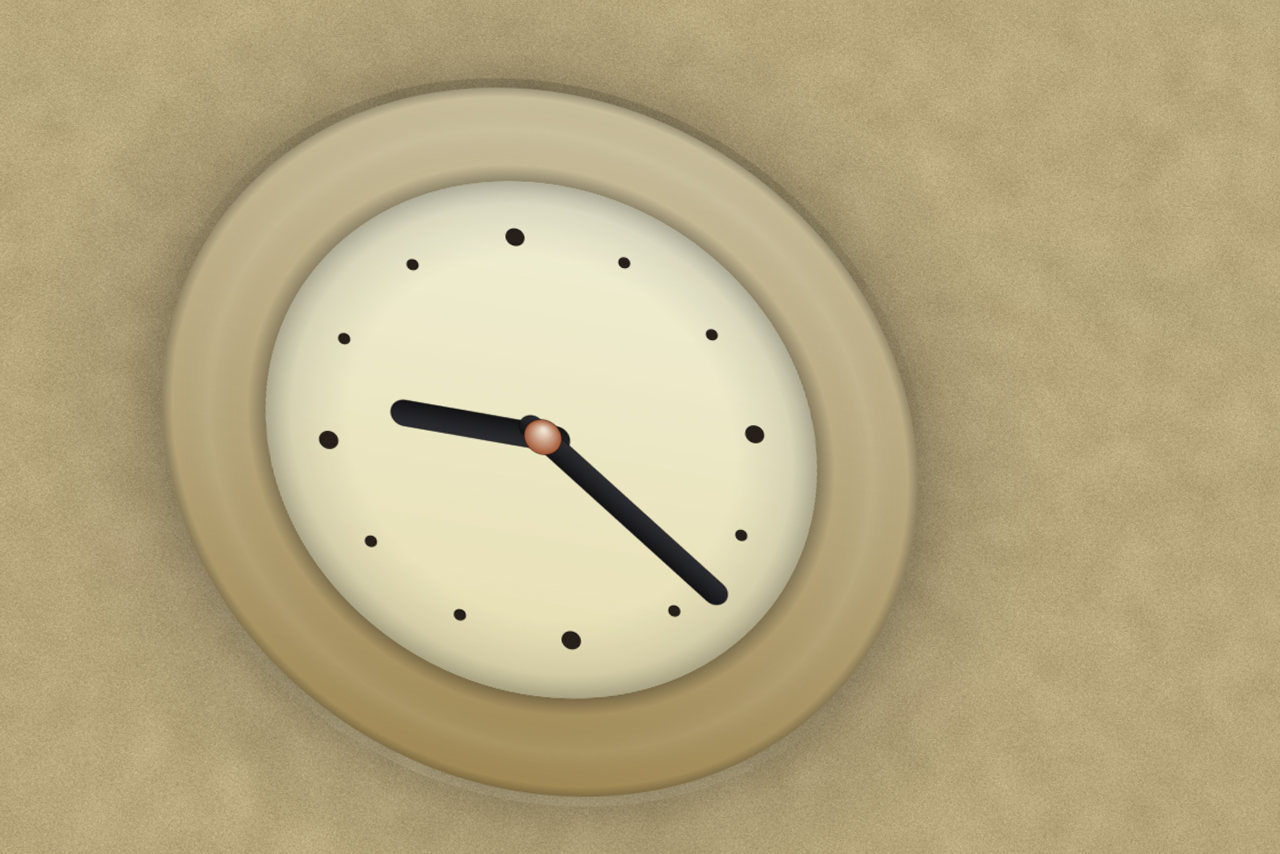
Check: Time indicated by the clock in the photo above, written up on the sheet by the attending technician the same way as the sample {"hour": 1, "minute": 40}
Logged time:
{"hour": 9, "minute": 23}
